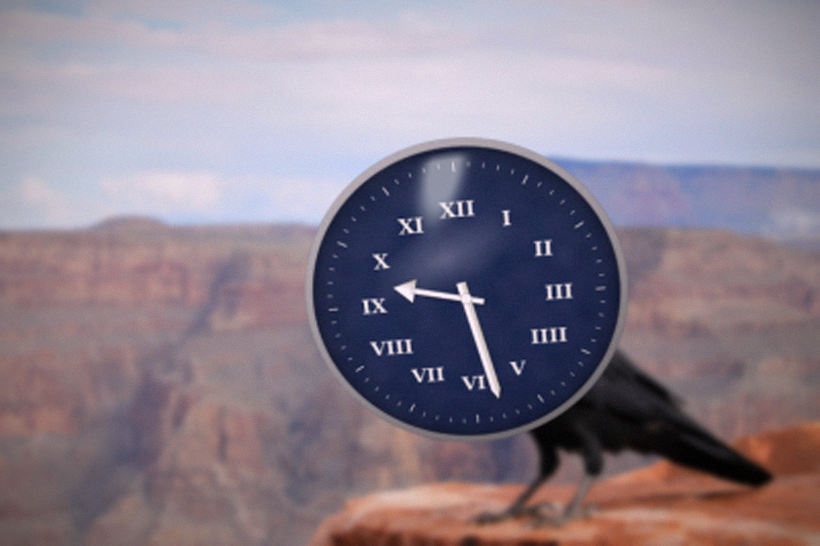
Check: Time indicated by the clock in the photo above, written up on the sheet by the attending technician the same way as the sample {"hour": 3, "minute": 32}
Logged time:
{"hour": 9, "minute": 28}
